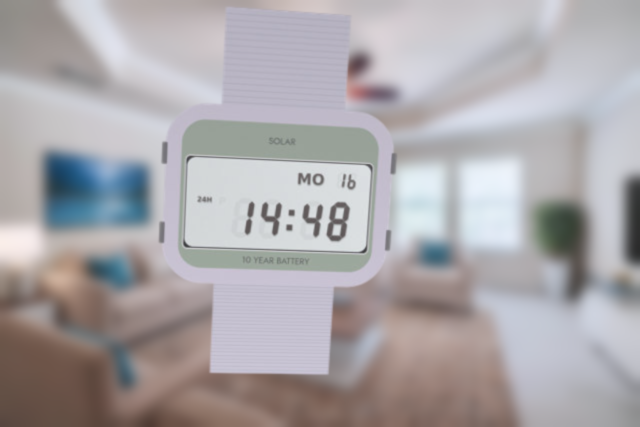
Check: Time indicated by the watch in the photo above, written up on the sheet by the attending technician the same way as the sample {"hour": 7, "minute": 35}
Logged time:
{"hour": 14, "minute": 48}
